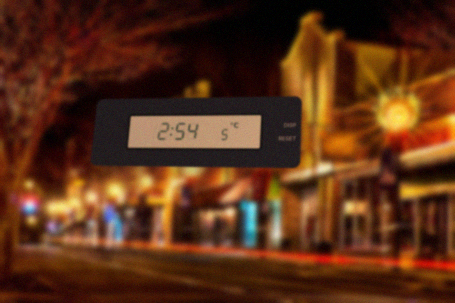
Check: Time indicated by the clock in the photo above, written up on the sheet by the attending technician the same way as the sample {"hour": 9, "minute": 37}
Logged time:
{"hour": 2, "minute": 54}
